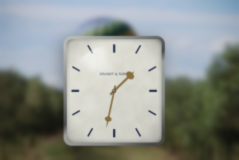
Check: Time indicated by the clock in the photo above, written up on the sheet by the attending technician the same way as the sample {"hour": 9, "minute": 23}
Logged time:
{"hour": 1, "minute": 32}
